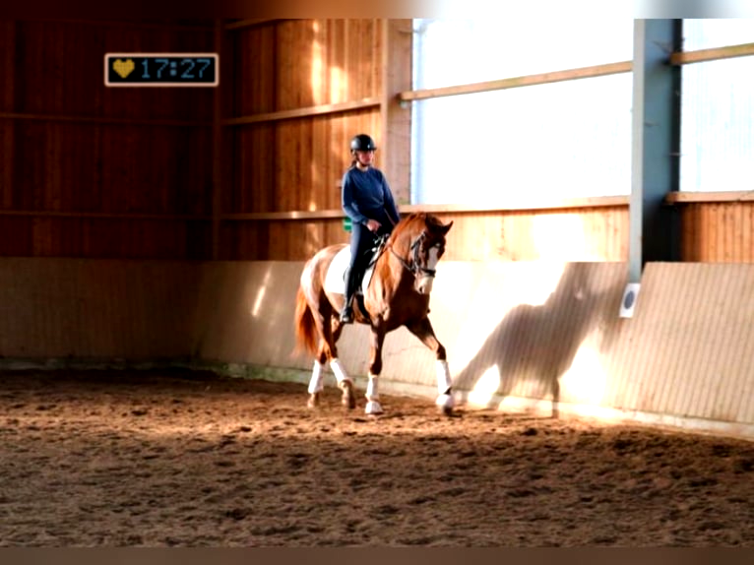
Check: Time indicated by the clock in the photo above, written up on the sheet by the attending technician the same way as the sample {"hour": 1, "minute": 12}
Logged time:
{"hour": 17, "minute": 27}
